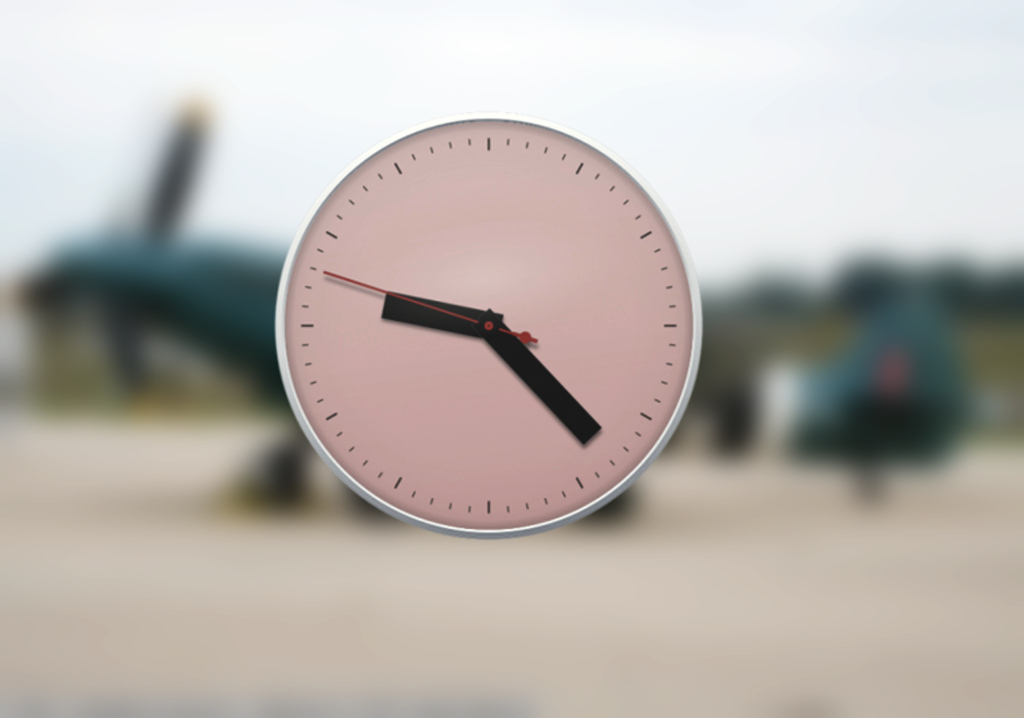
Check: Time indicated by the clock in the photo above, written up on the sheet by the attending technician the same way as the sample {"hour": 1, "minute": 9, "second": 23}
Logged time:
{"hour": 9, "minute": 22, "second": 48}
